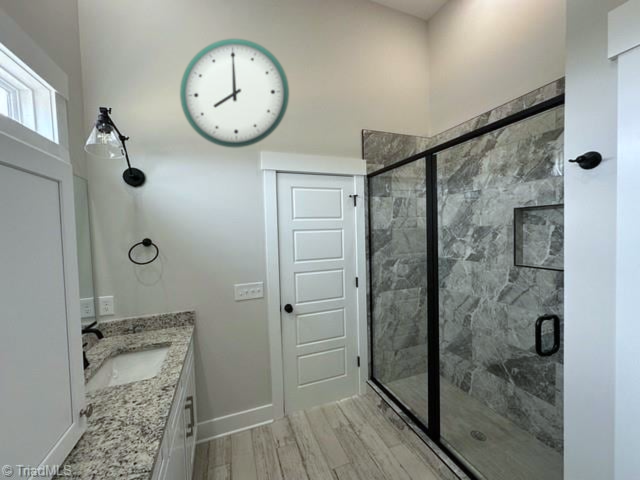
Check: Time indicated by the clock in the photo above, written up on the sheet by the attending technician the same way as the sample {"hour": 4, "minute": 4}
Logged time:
{"hour": 8, "minute": 0}
